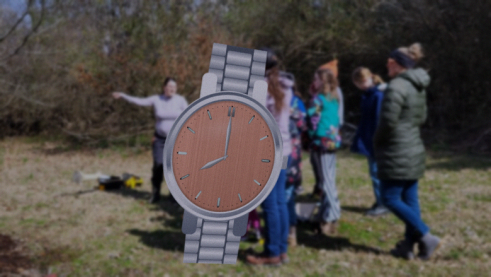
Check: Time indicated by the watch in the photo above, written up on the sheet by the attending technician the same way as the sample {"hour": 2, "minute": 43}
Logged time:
{"hour": 8, "minute": 0}
